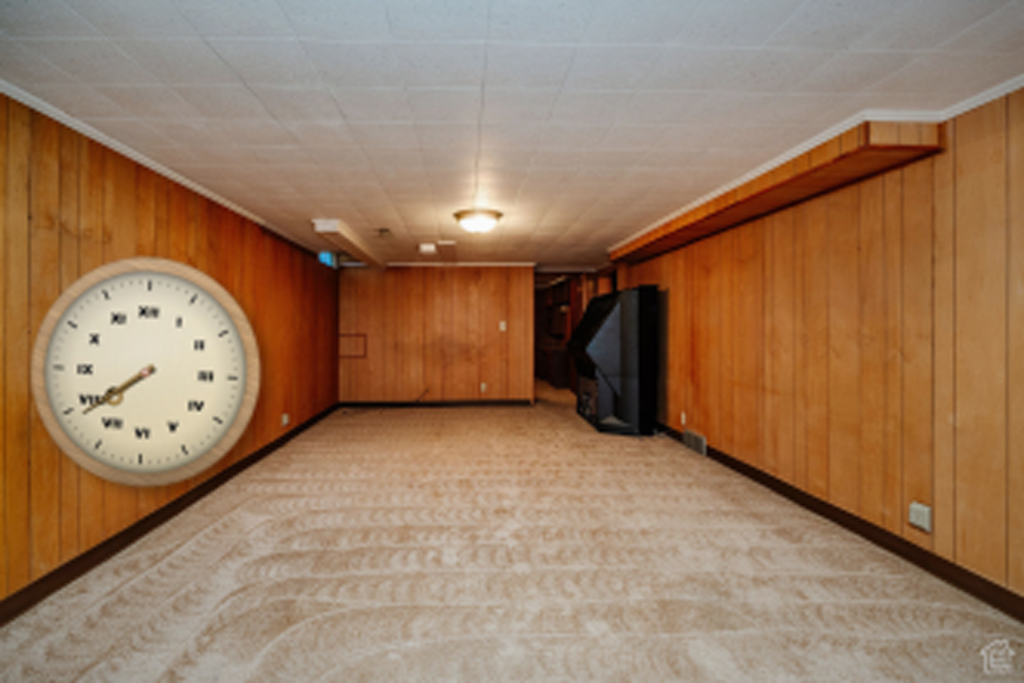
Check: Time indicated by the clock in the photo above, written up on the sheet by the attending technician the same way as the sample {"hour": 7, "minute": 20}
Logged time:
{"hour": 7, "minute": 39}
